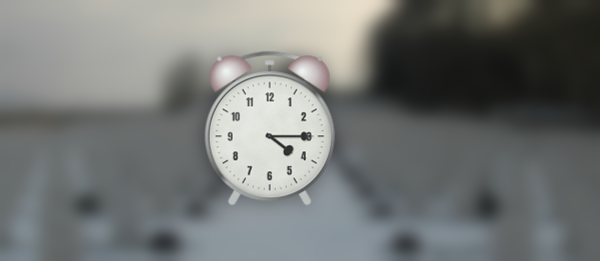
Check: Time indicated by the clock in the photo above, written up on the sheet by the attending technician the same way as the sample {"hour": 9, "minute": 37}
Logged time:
{"hour": 4, "minute": 15}
